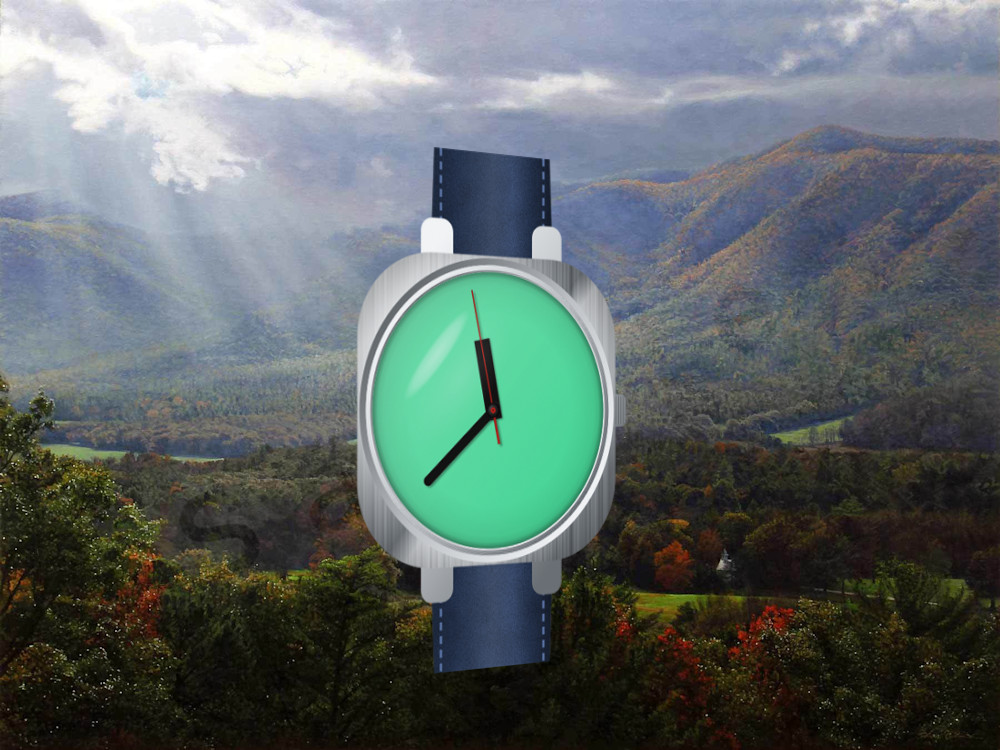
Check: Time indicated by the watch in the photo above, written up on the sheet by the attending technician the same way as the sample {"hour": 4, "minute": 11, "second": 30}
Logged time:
{"hour": 11, "minute": 37, "second": 58}
